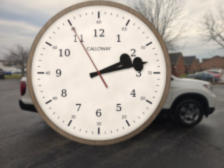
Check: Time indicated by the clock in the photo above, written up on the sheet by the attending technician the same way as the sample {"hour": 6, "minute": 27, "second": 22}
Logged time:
{"hour": 2, "minute": 12, "second": 55}
